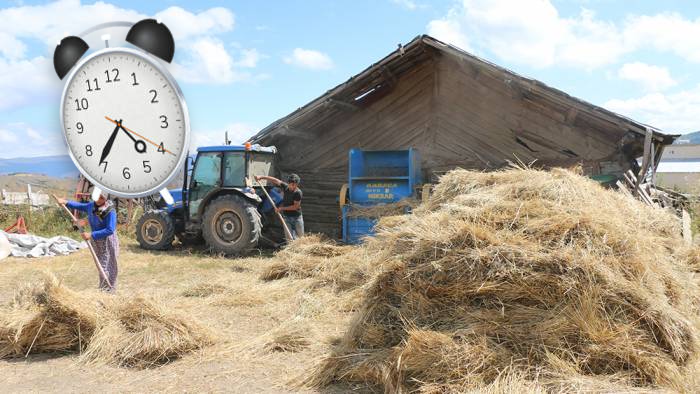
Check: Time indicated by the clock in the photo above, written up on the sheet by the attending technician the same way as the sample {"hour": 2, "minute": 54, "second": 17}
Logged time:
{"hour": 4, "minute": 36, "second": 20}
